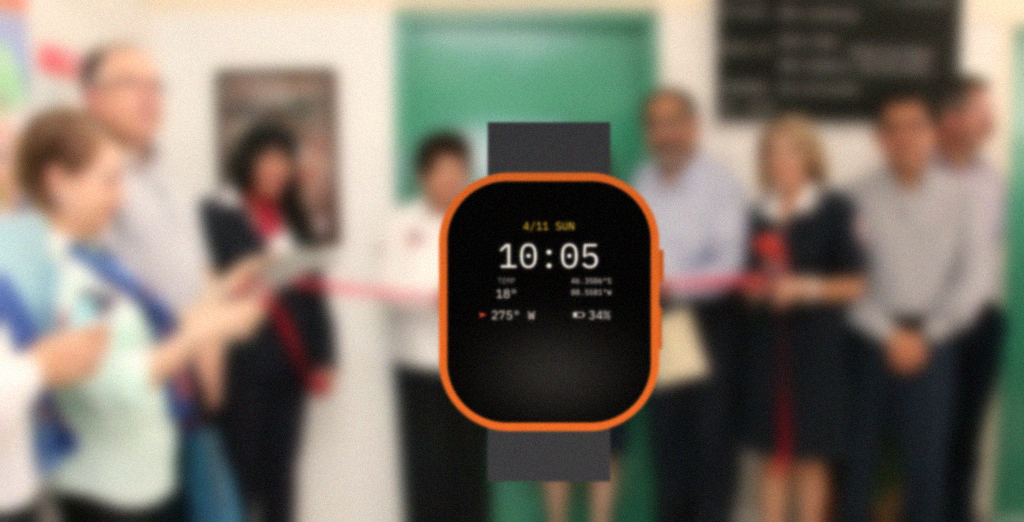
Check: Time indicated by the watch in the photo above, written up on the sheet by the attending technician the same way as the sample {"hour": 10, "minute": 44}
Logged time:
{"hour": 10, "minute": 5}
